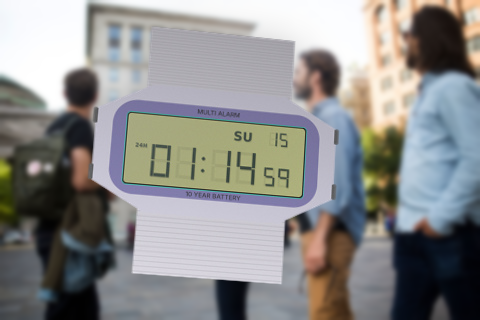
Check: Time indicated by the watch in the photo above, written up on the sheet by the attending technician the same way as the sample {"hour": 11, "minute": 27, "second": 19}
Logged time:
{"hour": 1, "minute": 14, "second": 59}
